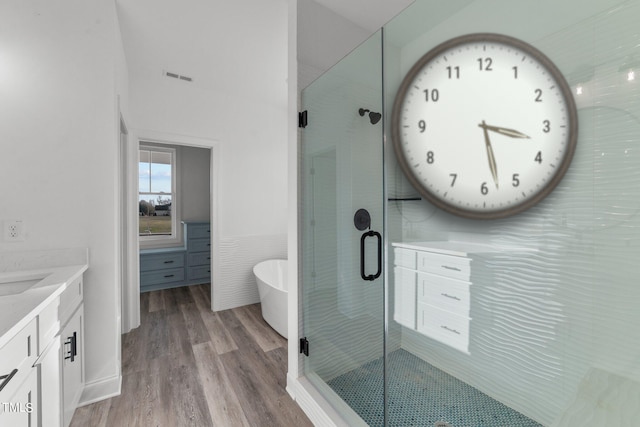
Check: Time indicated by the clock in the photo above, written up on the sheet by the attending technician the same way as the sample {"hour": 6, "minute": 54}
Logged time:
{"hour": 3, "minute": 28}
